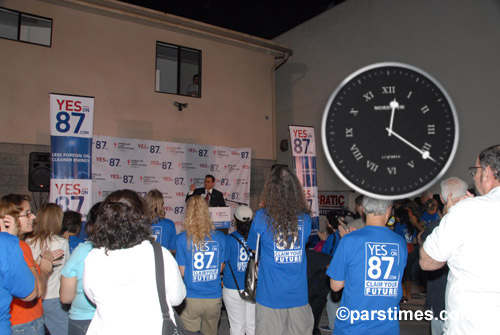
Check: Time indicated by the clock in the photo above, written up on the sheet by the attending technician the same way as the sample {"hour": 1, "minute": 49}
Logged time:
{"hour": 12, "minute": 21}
